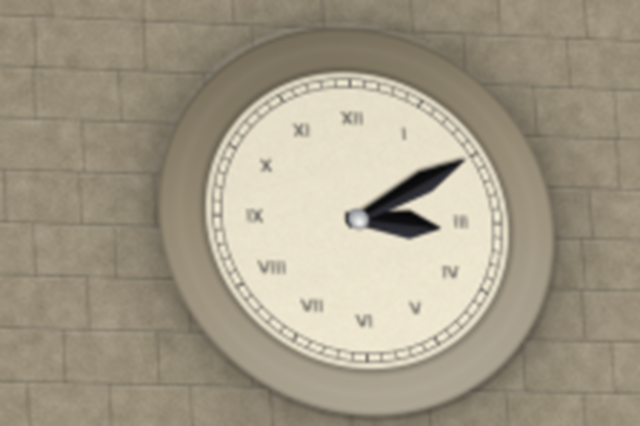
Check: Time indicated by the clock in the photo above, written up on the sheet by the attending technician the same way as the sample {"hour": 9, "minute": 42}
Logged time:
{"hour": 3, "minute": 10}
